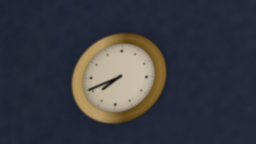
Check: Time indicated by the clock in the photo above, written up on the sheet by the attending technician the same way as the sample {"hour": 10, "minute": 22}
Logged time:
{"hour": 7, "minute": 41}
